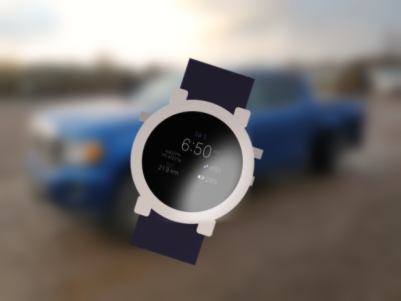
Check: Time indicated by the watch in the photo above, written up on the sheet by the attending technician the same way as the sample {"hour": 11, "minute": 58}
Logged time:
{"hour": 6, "minute": 50}
